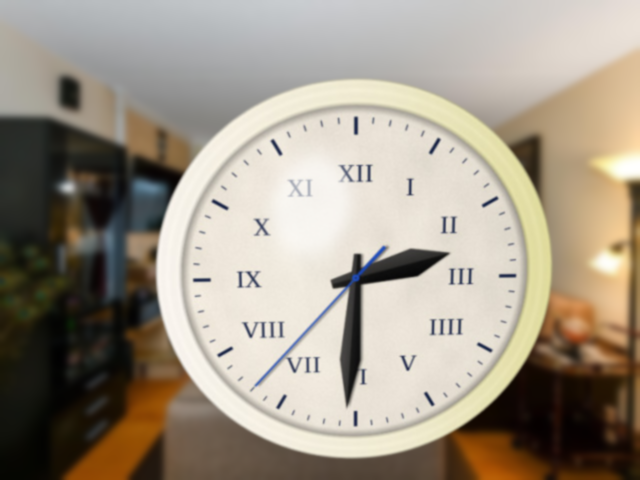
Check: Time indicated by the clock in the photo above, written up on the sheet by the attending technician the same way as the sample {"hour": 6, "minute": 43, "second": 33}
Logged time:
{"hour": 2, "minute": 30, "second": 37}
